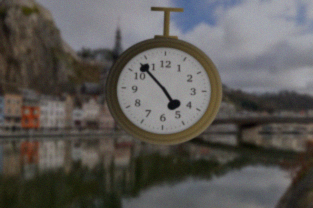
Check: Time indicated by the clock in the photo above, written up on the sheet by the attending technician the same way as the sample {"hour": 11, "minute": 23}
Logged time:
{"hour": 4, "minute": 53}
